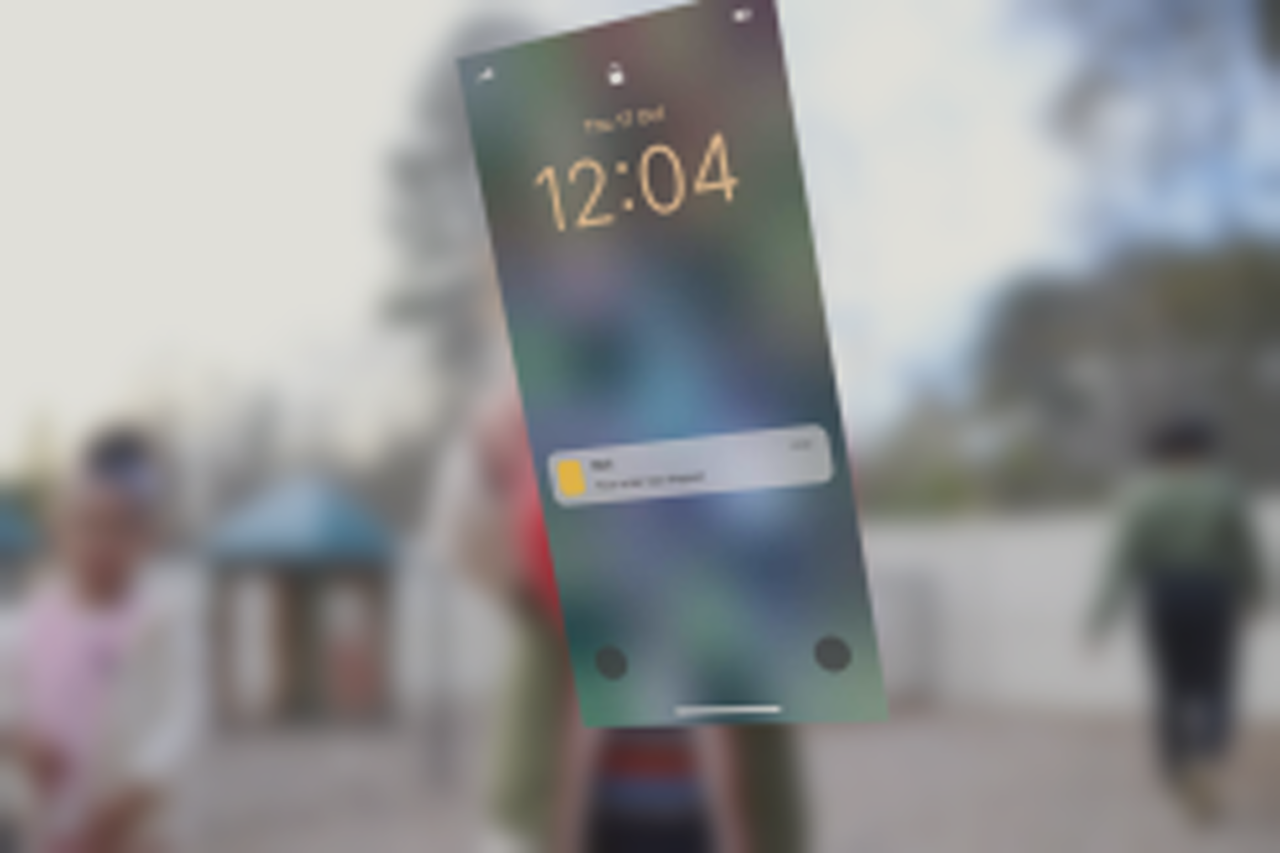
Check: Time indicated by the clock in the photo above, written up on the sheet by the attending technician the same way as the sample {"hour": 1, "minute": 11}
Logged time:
{"hour": 12, "minute": 4}
